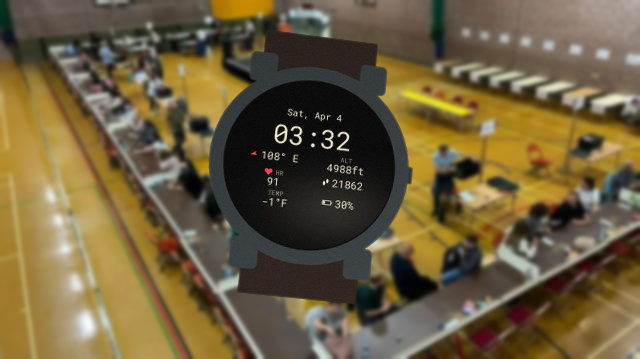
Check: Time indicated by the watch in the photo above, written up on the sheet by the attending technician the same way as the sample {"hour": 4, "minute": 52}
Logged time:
{"hour": 3, "minute": 32}
